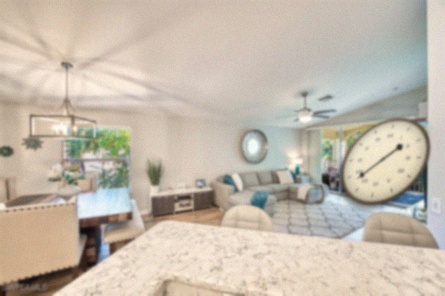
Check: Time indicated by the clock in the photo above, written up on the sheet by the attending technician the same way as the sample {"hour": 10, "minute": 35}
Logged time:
{"hour": 1, "minute": 38}
